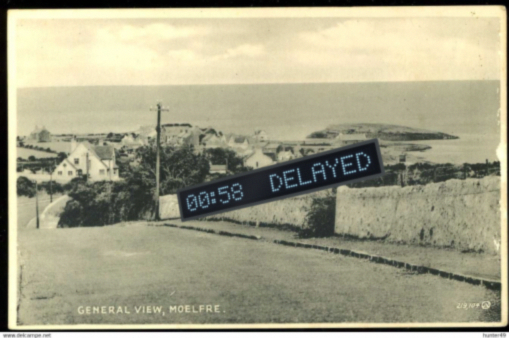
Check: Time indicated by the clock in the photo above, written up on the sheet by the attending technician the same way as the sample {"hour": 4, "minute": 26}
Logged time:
{"hour": 0, "minute": 58}
